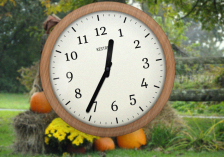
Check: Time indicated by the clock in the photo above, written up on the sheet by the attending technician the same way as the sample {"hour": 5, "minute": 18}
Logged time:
{"hour": 12, "minute": 36}
